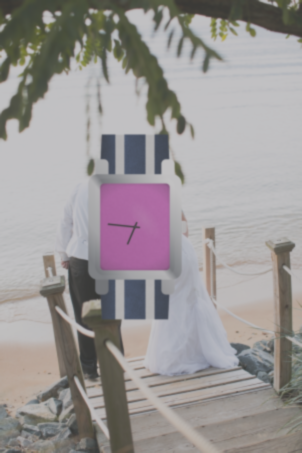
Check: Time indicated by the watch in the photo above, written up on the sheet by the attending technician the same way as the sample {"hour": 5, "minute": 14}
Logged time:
{"hour": 6, "minute": 46}
